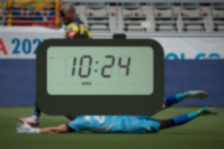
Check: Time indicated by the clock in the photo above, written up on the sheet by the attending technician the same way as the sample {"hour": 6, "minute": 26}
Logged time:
{"hour": 10, "minute": 24}
